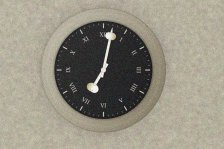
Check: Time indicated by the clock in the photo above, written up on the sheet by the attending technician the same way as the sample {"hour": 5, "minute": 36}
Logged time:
{"hour": 7, "minute": 2}
